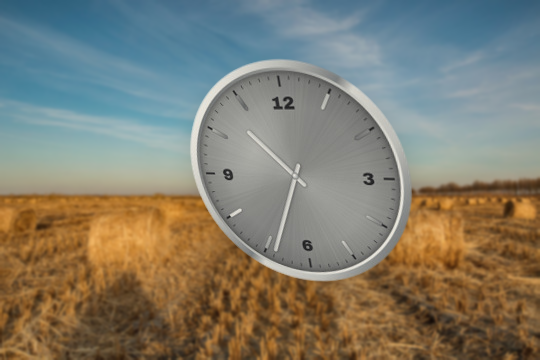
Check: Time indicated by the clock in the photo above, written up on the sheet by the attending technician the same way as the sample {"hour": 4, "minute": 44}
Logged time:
{"hour": 10, "minute": 34}
